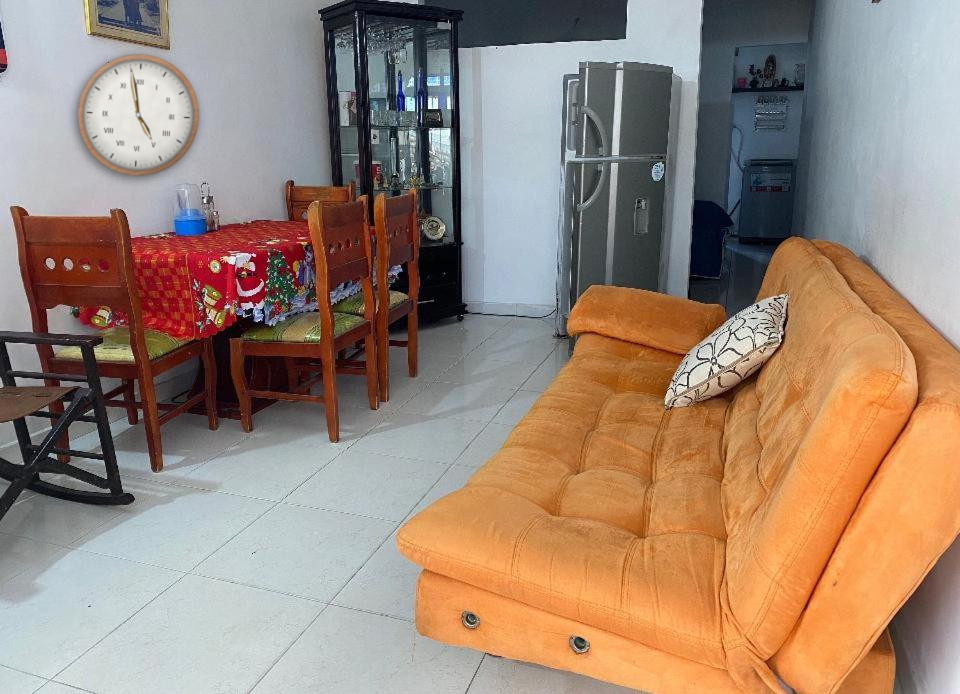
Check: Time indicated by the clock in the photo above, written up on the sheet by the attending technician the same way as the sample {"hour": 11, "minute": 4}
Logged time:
{"hour": 4, "minute": 58}
